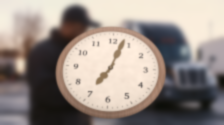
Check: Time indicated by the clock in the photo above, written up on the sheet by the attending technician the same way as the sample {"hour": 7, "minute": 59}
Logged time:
{"hour": 7, "minute": 3}
